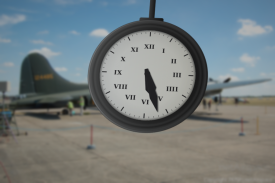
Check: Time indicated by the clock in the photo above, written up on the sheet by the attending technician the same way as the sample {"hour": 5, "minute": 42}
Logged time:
{"hour": 5, "minute": 27}
